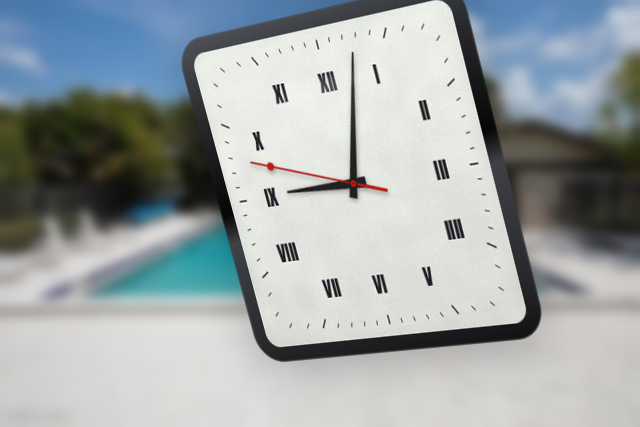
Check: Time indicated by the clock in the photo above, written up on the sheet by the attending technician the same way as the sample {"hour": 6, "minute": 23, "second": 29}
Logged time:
{"hour": 9, "minute": 2, "second": 48}
